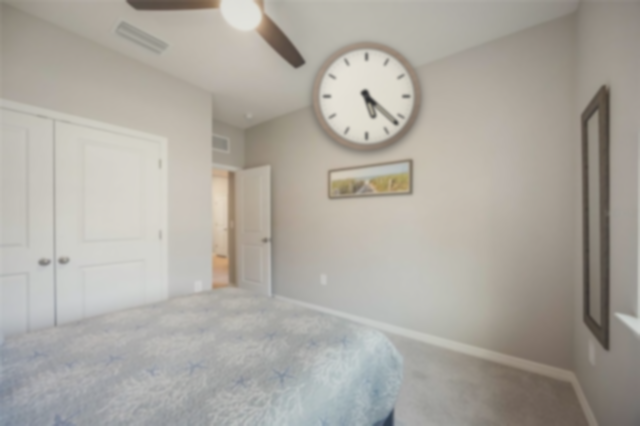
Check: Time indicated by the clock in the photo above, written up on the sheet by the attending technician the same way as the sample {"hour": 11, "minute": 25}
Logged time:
{"hour": 5, "minute": 22}
